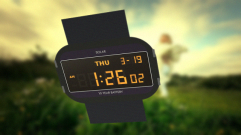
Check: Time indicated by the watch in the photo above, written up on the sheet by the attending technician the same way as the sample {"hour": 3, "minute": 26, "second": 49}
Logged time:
{"hour": 1, "minute": 26, "second": 2}
